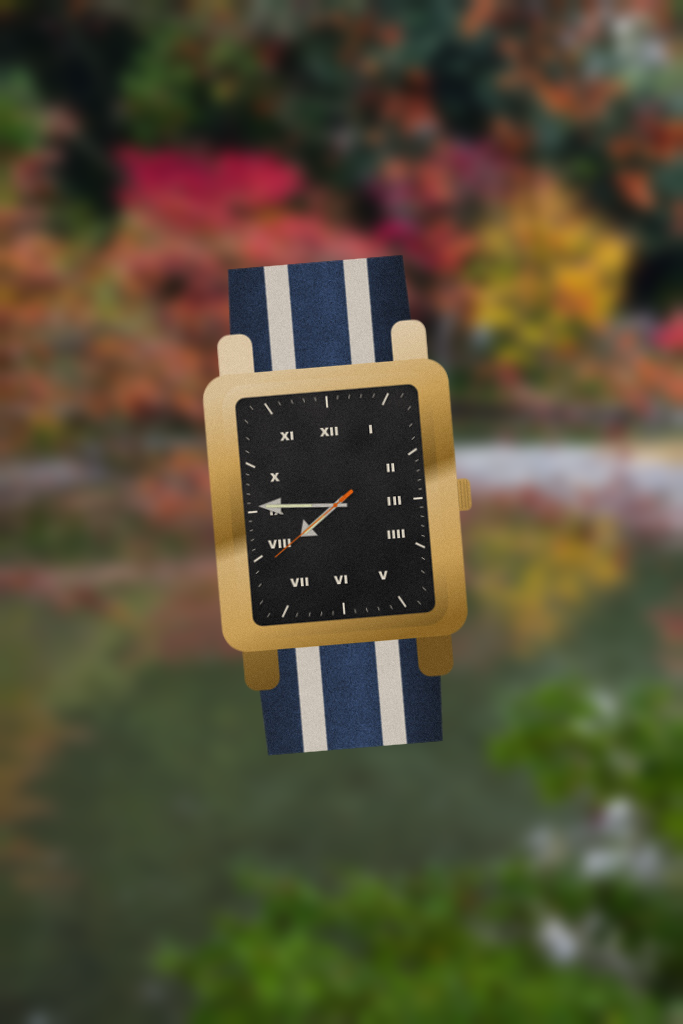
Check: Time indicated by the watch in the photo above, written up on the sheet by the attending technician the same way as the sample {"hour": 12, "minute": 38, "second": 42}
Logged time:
{"hour": 7, "minute": 45, "second": 39}
